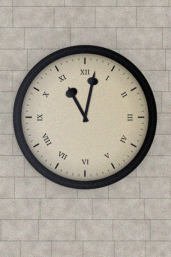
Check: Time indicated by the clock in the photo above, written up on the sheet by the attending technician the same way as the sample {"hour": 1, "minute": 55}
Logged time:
{"hour": 11, "minute": 2}
